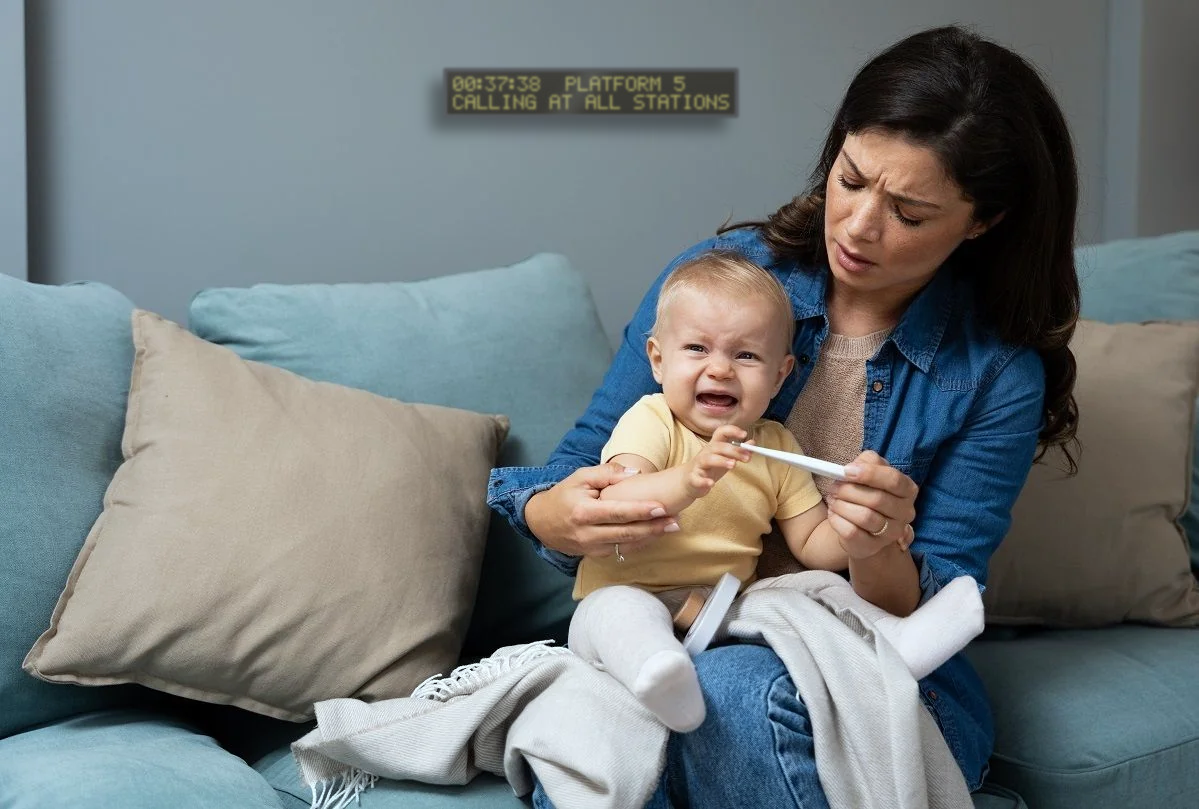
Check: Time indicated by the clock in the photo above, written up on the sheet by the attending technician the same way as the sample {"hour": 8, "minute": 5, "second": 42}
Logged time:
{"hour": 0, "minute": 37, "second": 38}
